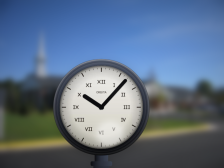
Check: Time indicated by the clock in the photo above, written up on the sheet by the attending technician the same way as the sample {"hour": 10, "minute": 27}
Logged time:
{"hour": 10, "minute": 7}
